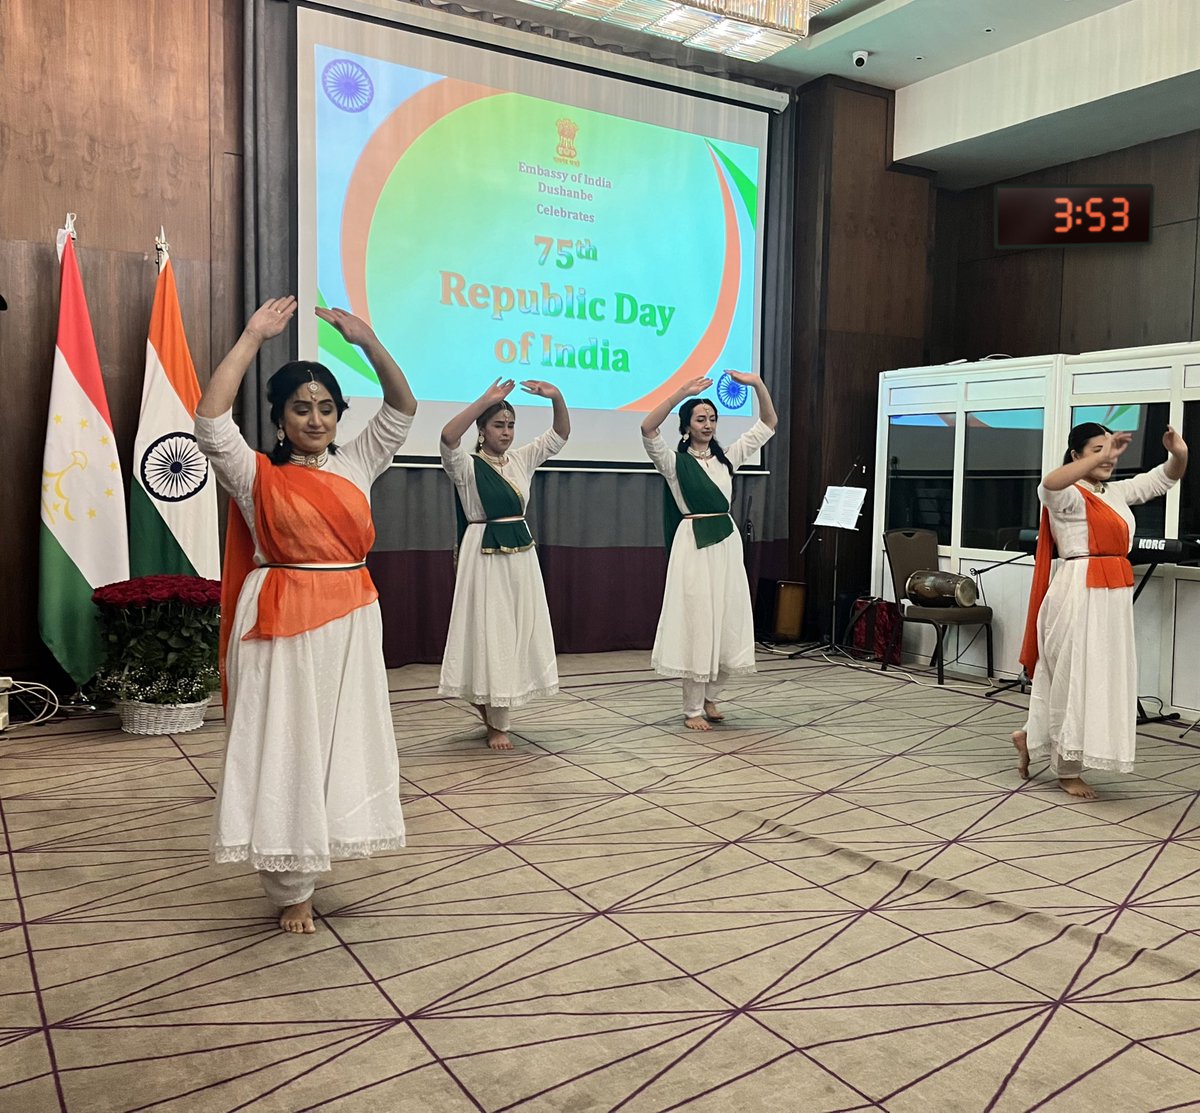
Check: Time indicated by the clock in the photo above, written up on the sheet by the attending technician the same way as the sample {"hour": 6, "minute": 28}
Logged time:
{"hour": 3, "minute": 53}
